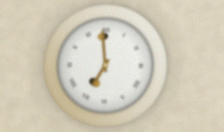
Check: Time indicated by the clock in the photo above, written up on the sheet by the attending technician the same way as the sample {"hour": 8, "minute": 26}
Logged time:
{"hour": 6, "minute": 59}
